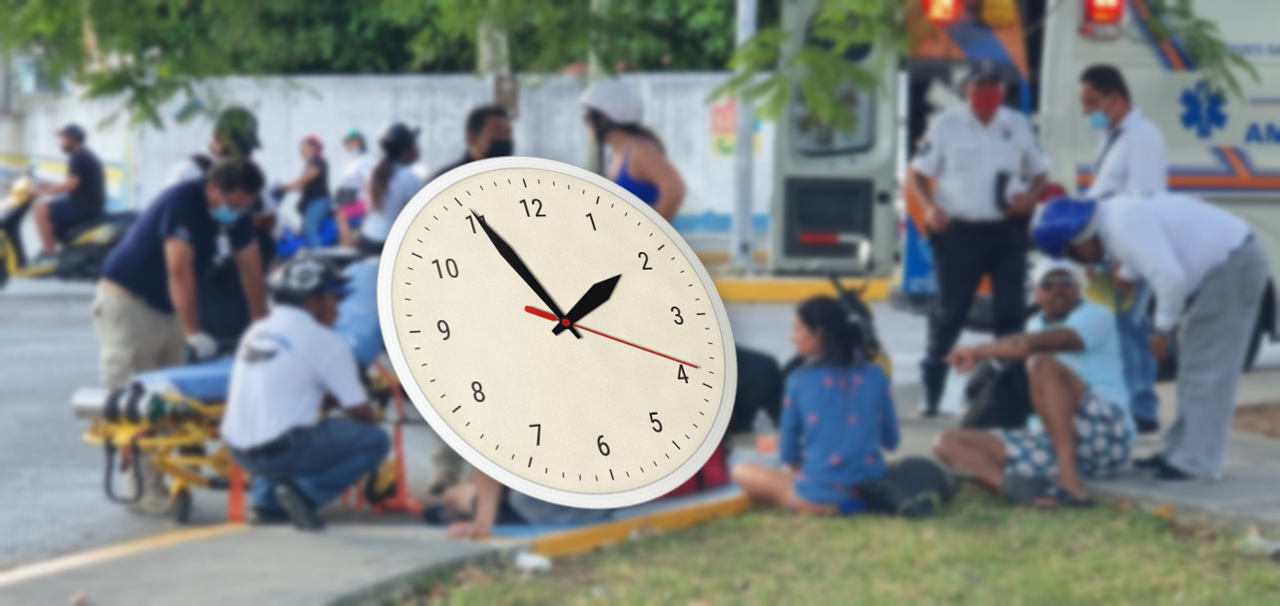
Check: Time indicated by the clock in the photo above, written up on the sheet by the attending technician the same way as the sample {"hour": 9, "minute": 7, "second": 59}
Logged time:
{"hour": 1, "minute": 55, "second": 19}
